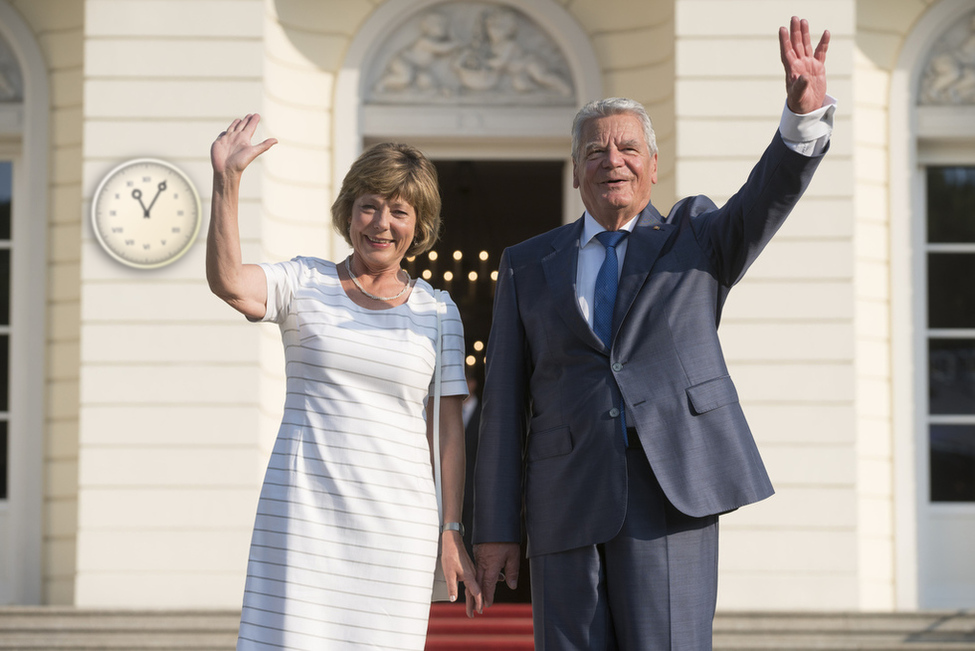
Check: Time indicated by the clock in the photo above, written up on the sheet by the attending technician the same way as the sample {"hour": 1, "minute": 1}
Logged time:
{"hour": 11, "minute": 5}
